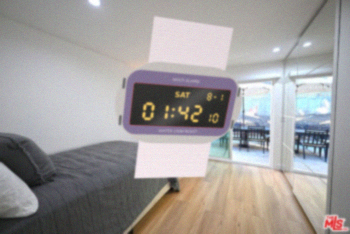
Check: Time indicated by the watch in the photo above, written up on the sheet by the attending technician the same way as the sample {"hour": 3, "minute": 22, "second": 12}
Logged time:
{"hour": 1, "minute": 42, "second": 10}
